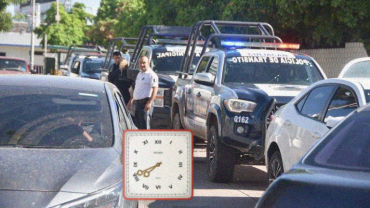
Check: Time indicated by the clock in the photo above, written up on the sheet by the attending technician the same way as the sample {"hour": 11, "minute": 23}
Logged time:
{"hour": 7, "minute": 41}
